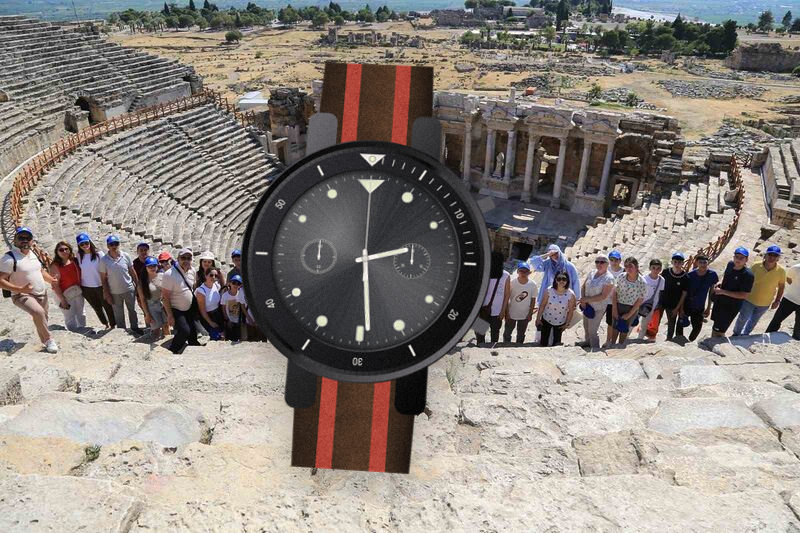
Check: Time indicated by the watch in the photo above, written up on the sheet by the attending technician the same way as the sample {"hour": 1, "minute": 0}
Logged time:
{"hour": 2, "minute": 29}
